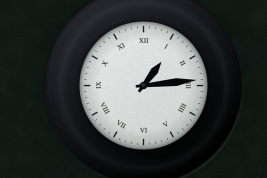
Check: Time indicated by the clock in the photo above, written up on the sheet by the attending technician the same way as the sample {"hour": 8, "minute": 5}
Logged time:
{"hour": 1, "minute": 14}
